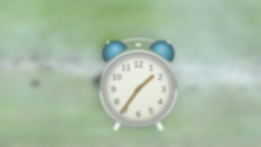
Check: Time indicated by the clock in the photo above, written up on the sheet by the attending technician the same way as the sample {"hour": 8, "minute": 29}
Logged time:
{"hour": 1, "minute": 36}
